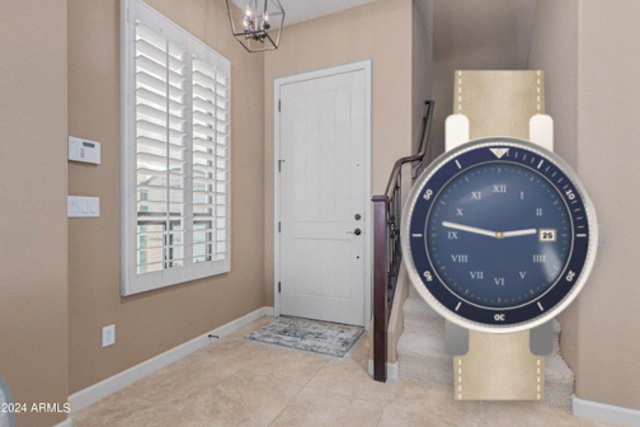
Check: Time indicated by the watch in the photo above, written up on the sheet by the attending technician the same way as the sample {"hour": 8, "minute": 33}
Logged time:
{"hour": 2, "minute": 47}
